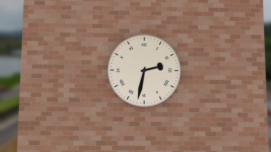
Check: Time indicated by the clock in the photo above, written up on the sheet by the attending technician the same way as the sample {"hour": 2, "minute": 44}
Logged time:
{"hour": 2, "minute": 32}
